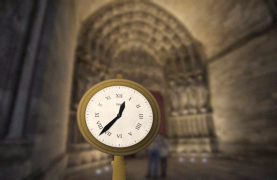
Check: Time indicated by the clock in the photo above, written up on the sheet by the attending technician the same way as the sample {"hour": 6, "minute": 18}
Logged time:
{"hour": 12, "minute": 37}
